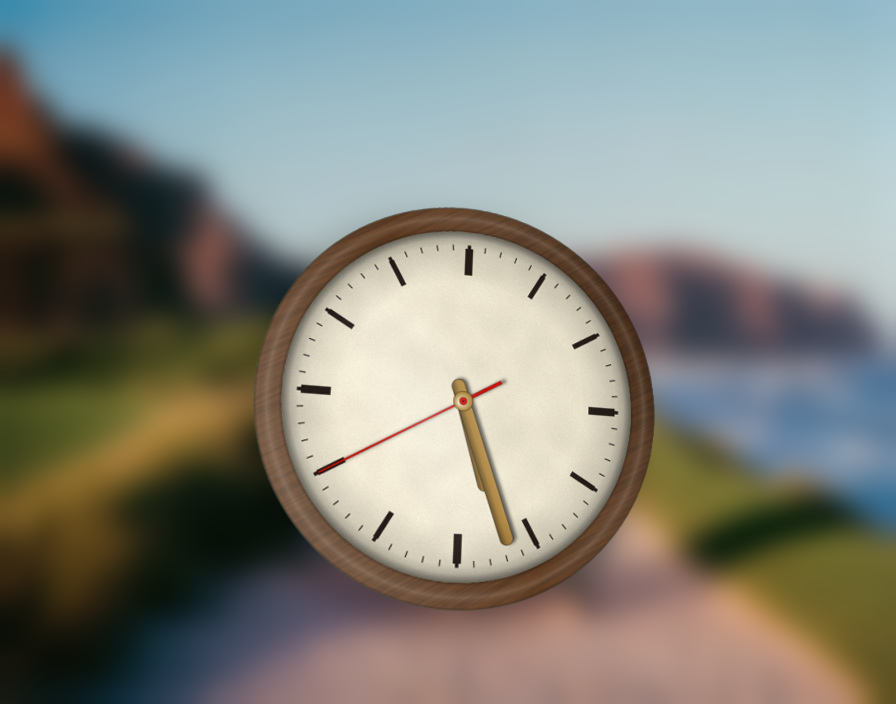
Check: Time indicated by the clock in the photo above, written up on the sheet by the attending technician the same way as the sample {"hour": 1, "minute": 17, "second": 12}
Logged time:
{"hour": 5, "minute": 26, "second": 40}
